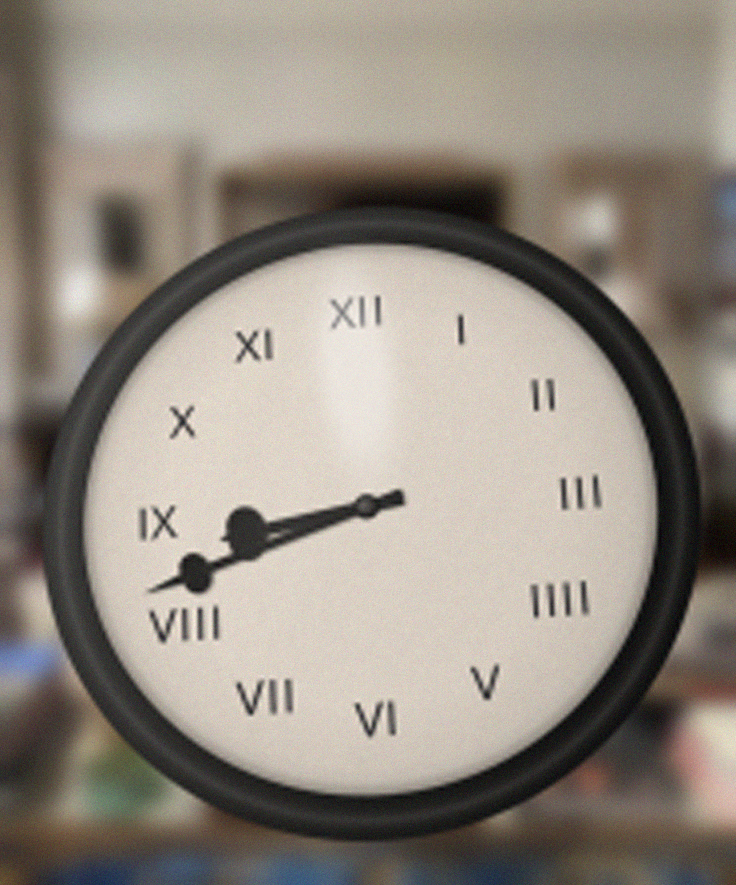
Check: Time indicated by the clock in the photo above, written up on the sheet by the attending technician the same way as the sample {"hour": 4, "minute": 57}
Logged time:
{"hour": 8, "minute": 42}
